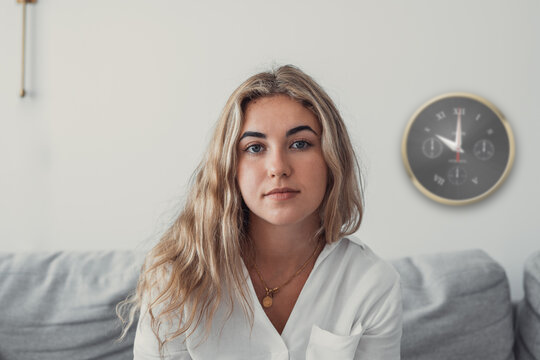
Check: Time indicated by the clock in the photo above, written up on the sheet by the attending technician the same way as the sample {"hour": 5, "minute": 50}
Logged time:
{"hour": 10, "minute": 0}
